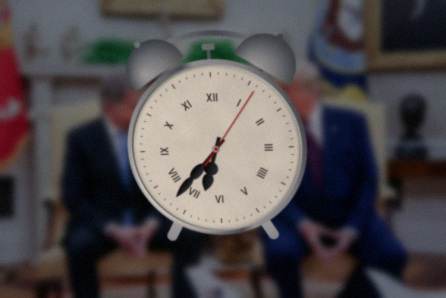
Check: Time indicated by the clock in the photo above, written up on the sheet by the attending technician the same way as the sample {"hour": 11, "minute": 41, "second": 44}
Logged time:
{"hour": 6, "minute": 37, "second": 6}
